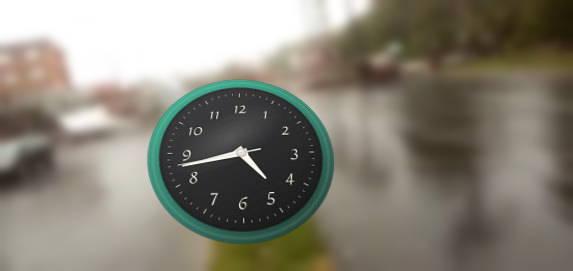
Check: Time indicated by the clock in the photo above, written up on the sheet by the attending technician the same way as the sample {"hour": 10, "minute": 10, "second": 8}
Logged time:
{"hour": 4, "minute": 42, "second": 43}
